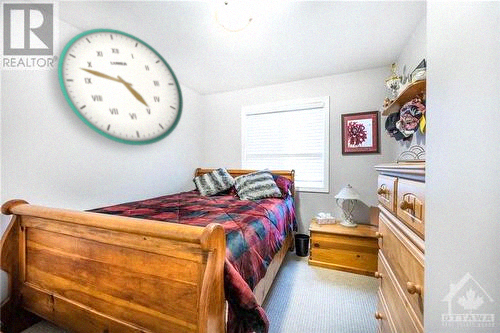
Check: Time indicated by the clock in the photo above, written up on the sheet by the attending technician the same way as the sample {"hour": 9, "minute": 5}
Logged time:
{"hour": 4, "minute": 48}
